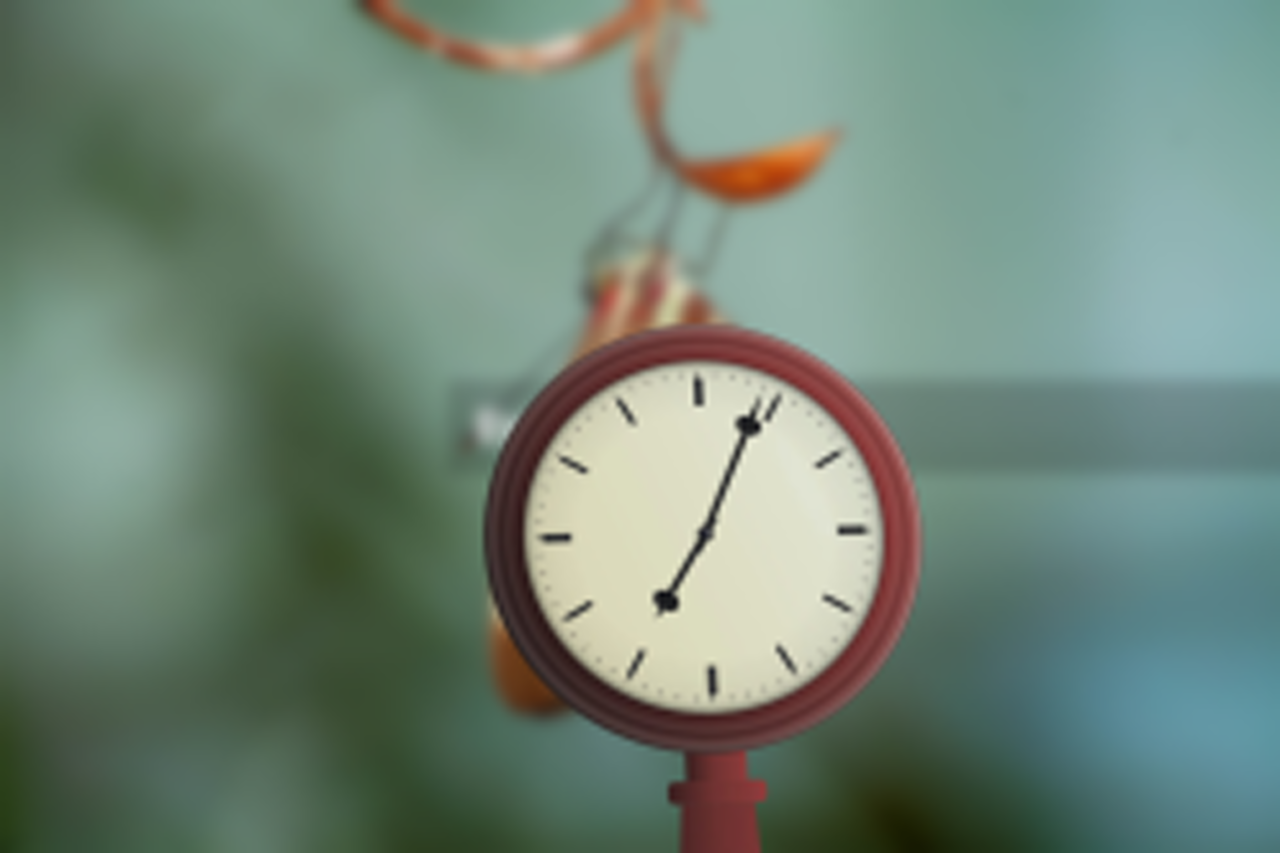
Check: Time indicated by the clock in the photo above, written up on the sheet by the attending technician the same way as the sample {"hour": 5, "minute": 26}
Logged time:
{"hour": 7, "minute": 4}
